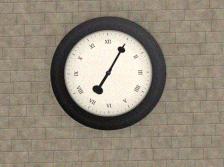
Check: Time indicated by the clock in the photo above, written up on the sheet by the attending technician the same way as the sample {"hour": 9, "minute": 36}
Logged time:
{"hour": 7, "minute": 5}
